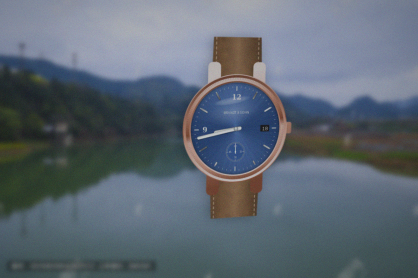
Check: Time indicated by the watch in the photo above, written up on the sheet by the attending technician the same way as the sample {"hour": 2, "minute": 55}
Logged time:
{"hour": 8, "minute": 43}
